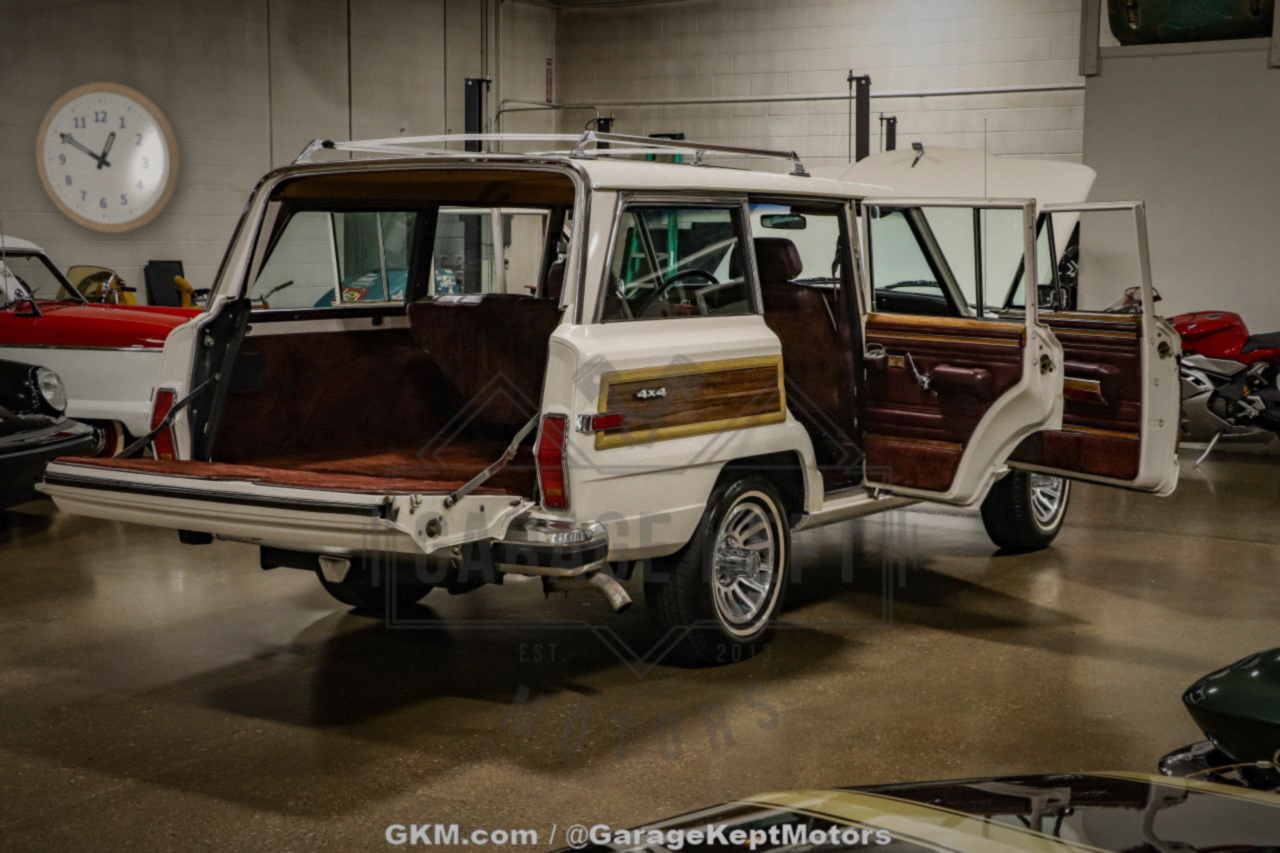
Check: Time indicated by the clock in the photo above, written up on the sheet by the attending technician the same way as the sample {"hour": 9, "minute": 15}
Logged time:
{"hour": 12, "minute": 50}
